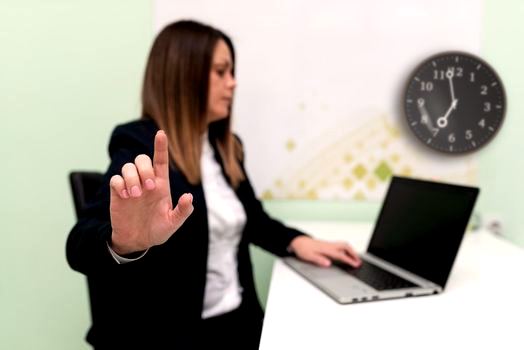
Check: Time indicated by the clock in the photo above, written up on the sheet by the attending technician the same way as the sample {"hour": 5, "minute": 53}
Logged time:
{"hour": 6, "minute": 58}
